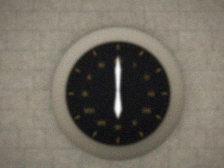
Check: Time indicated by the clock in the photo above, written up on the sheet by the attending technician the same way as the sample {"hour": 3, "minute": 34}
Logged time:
{"hour": 6, "minute": 0}
